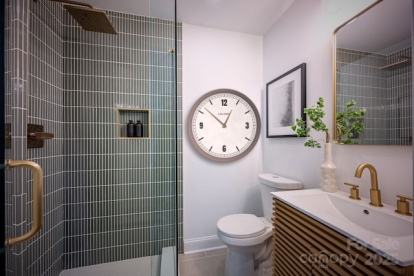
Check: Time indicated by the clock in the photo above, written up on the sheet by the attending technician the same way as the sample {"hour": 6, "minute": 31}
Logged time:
{"hour": 12, "minute": 52}
